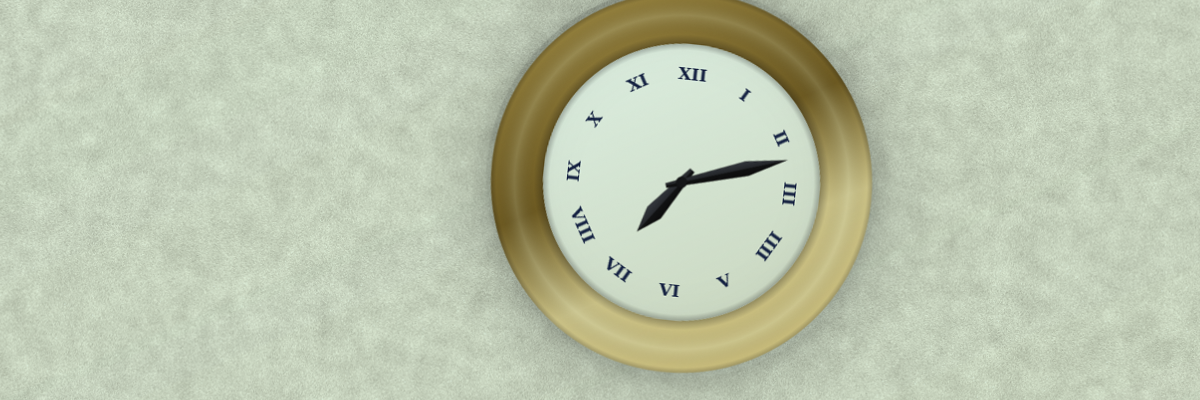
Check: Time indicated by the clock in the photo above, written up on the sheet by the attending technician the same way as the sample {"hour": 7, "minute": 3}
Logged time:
{"hour": 7, "minute": 12}
